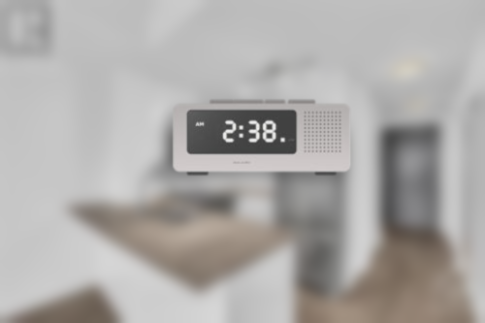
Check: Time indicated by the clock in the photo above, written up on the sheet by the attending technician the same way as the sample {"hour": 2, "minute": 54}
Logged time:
{"hour": 2, "minute": 38}
